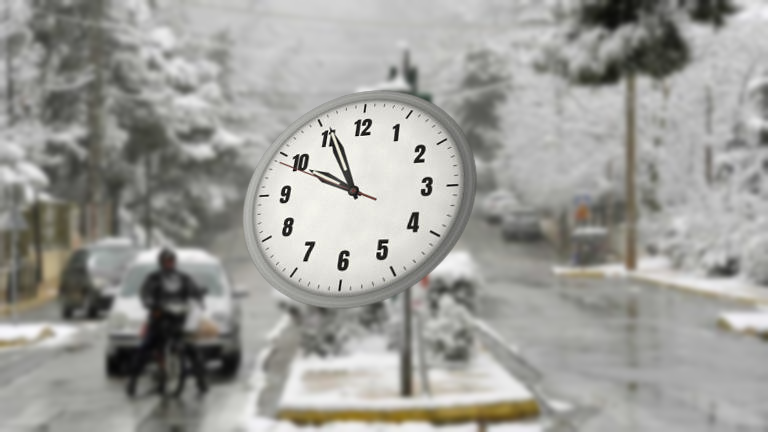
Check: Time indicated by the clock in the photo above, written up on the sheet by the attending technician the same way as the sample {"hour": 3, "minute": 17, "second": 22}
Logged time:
{"hour": 9, "minute": 55, "second": 49}
